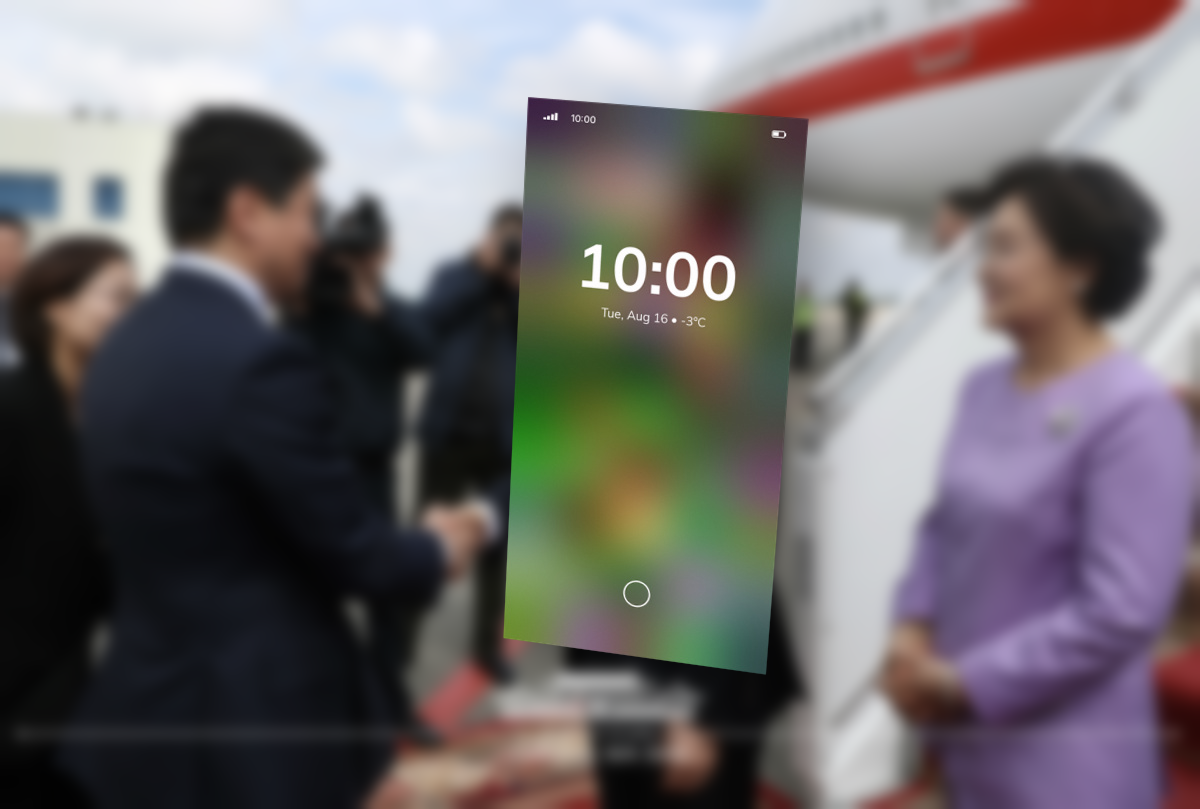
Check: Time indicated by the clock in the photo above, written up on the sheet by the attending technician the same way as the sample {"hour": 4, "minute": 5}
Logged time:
{"hour": 10, "minute": 0}
